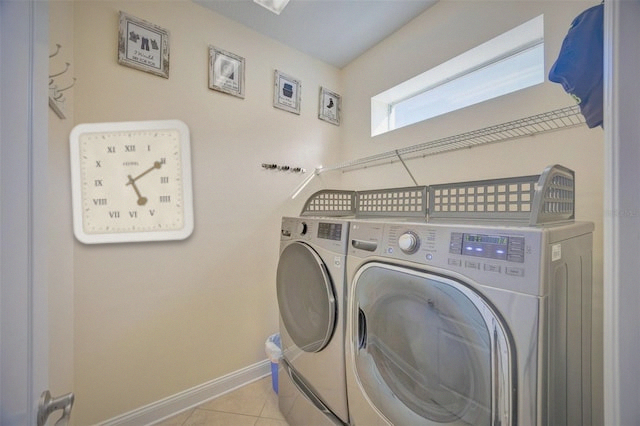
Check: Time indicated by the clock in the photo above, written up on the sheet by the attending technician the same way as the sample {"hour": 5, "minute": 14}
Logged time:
{"hour": 5, "minute": 10}
